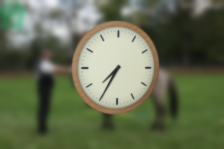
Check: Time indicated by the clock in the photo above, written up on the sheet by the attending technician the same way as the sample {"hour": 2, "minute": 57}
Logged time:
{"hour": 7, "minute": 35}
